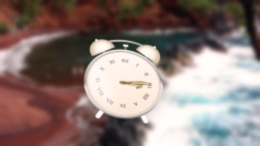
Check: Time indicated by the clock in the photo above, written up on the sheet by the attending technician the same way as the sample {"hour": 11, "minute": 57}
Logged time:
{"hour": 3, "minute": 14}
